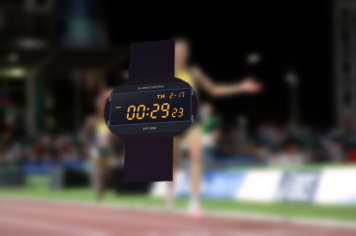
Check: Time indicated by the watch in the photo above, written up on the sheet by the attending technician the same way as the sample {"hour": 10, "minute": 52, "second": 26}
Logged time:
{"hour": 0, "minute": 29, "second": 23}
